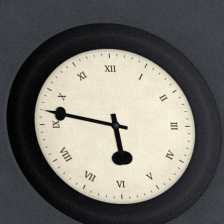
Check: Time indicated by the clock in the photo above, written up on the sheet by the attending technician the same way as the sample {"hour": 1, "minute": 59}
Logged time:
{"hour": 5, "minute": 47}
